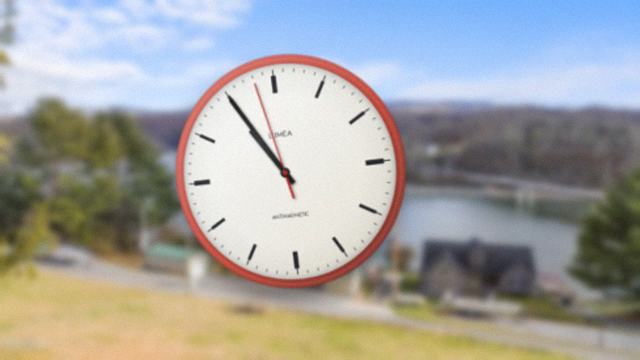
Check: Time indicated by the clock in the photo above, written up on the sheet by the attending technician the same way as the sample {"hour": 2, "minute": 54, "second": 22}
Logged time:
{"hour": 10, "minute": 54, "second": 58}
